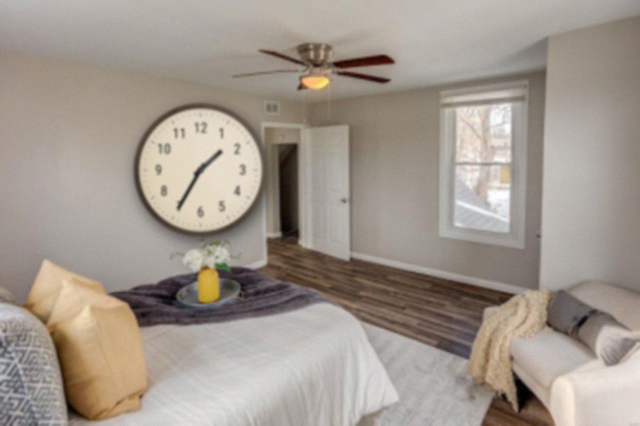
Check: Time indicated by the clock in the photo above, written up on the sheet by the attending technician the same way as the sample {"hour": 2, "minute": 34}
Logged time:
{"hour": 1, "minute": 35}
